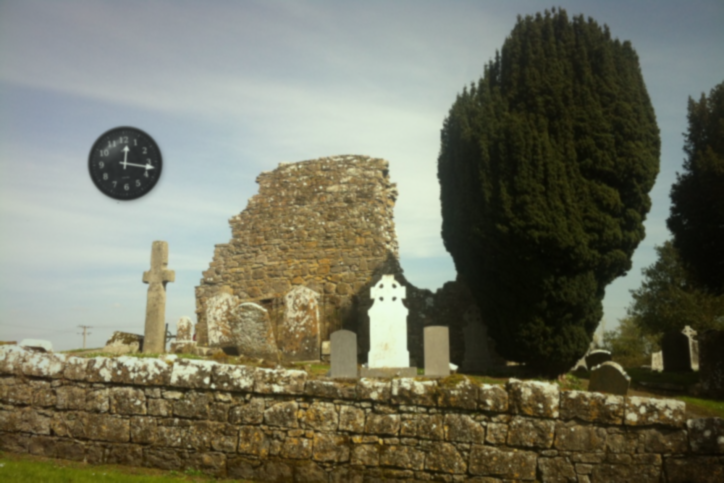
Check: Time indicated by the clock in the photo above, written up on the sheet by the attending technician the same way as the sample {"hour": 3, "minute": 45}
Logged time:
{"hour": 12, "minute": 17}
